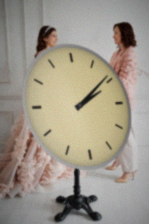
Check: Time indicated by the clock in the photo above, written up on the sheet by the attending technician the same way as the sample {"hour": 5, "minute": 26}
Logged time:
{"hour": 2, "minute": 9}
